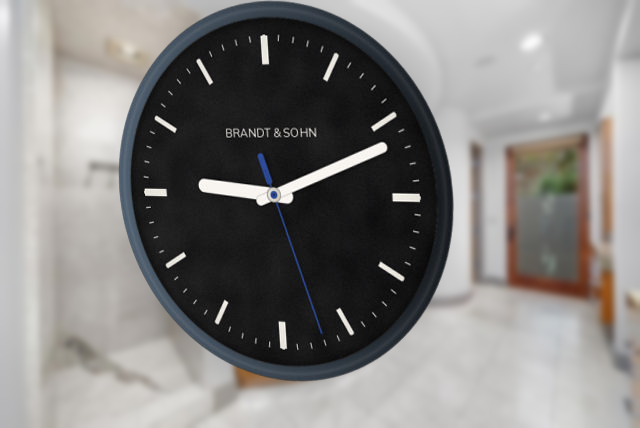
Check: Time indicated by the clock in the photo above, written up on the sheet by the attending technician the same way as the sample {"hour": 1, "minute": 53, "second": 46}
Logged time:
{"hour": 9, "minute": 11, "second": 27}
